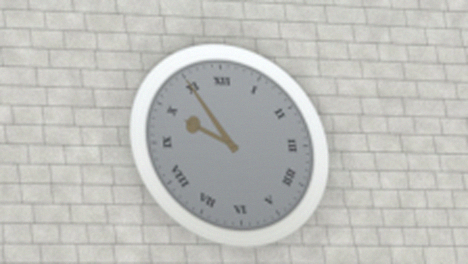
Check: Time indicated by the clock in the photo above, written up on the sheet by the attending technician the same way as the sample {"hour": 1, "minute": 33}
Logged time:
{"hour": 9, "minute": 55}
